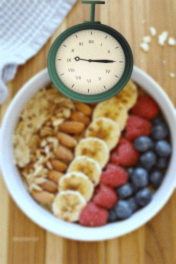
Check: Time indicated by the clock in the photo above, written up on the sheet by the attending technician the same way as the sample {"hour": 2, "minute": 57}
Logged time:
{"hour": 9, "minute": 15}
